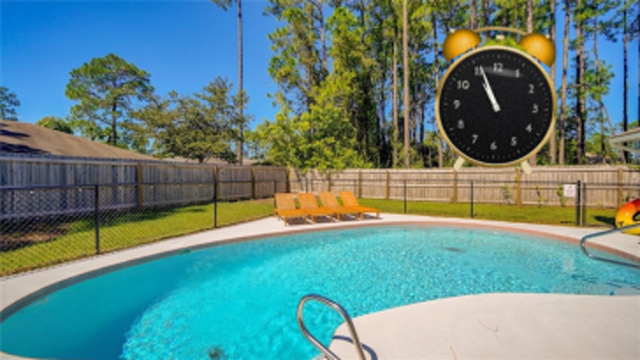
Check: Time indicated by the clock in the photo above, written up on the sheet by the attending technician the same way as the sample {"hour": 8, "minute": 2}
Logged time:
{"hour": 10, "minute": 56}
